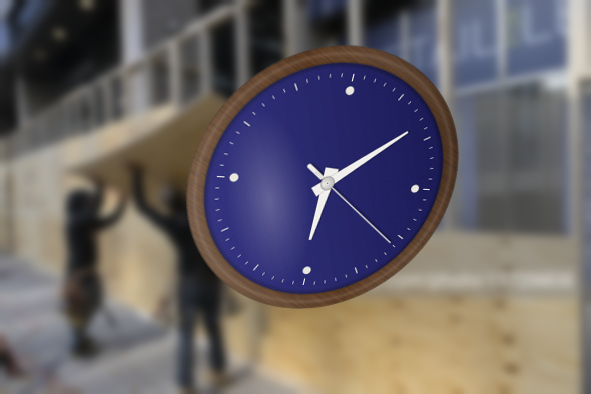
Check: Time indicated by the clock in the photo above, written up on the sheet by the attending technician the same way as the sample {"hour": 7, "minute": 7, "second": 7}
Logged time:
{"hour": 6, "minute": 8, "second": 21}
